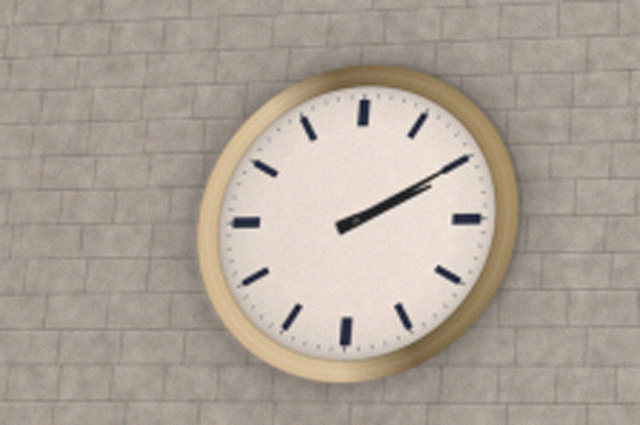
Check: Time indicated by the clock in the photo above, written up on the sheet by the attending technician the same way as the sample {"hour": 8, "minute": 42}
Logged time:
{"hour": 2, "minute": 10}
